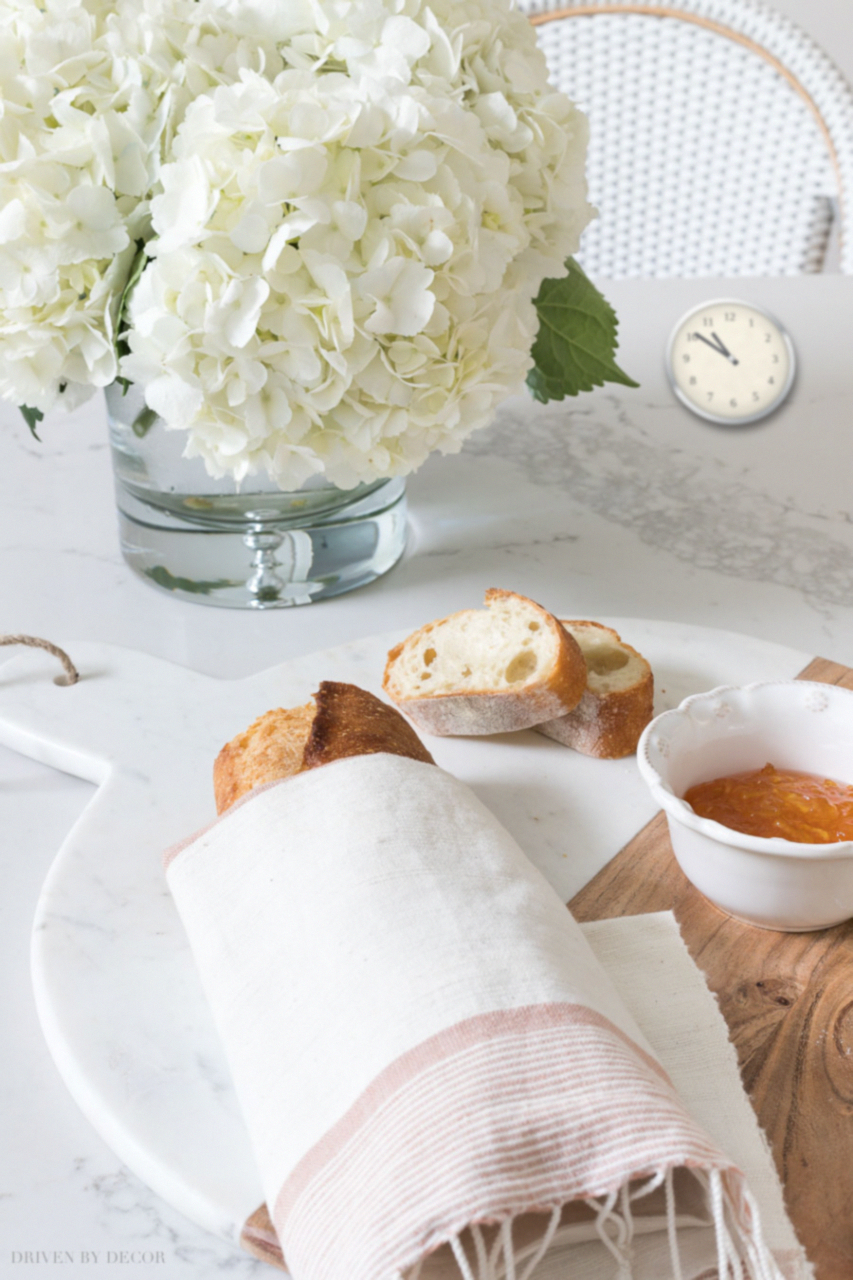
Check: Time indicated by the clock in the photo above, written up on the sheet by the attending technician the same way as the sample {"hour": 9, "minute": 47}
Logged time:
{"hour": 10, "minute": 51}
